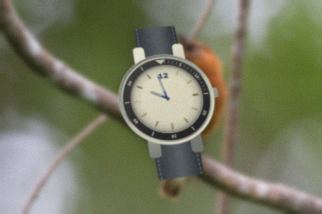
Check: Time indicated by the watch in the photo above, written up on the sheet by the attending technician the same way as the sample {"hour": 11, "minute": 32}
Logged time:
{"hour": 9, "minute": 58}
